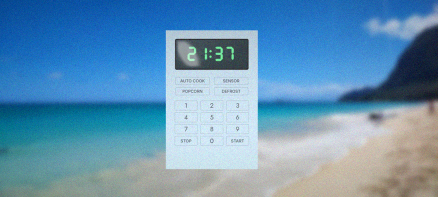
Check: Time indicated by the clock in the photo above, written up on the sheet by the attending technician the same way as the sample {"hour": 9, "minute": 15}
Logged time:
{"hour": 21, "minute": 37}
